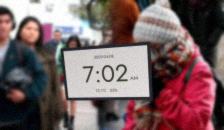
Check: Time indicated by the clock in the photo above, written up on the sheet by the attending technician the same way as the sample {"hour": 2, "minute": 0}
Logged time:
{"hour": 7, "minute": 2}
